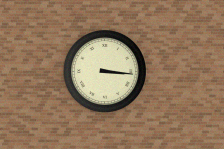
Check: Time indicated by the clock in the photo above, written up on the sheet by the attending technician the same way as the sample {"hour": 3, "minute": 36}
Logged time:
{"hour": 3, "minute": 16}
